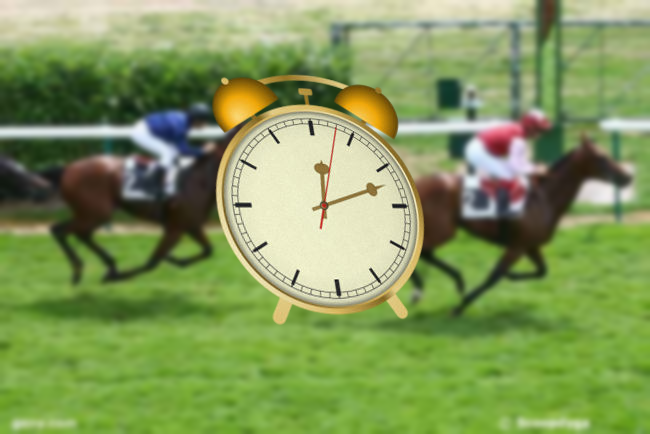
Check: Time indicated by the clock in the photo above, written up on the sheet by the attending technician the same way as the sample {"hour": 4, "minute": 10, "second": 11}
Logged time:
{"hour": 12, "minute": 12, "second": 3}
